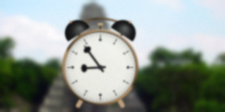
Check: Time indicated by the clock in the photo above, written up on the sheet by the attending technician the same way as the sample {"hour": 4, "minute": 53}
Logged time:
{"hour": 8, "minute": 54}
